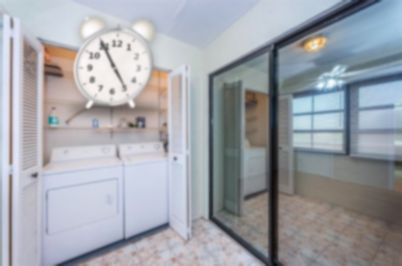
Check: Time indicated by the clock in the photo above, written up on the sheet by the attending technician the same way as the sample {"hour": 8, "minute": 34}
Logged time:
{"hour": 4, "minute": 55}
